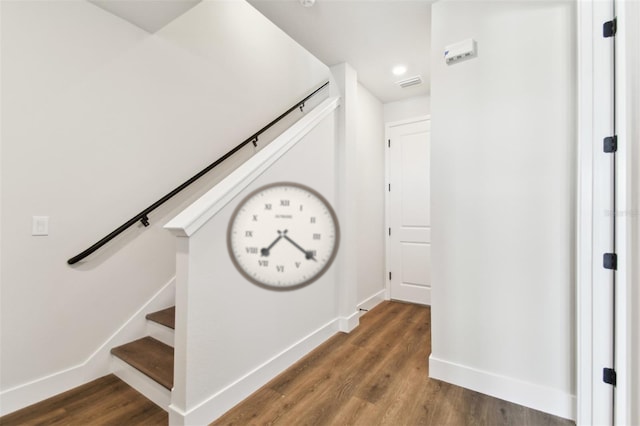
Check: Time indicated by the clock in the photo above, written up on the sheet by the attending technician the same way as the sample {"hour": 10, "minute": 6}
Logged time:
{"hour": 7, "minute": 21}
